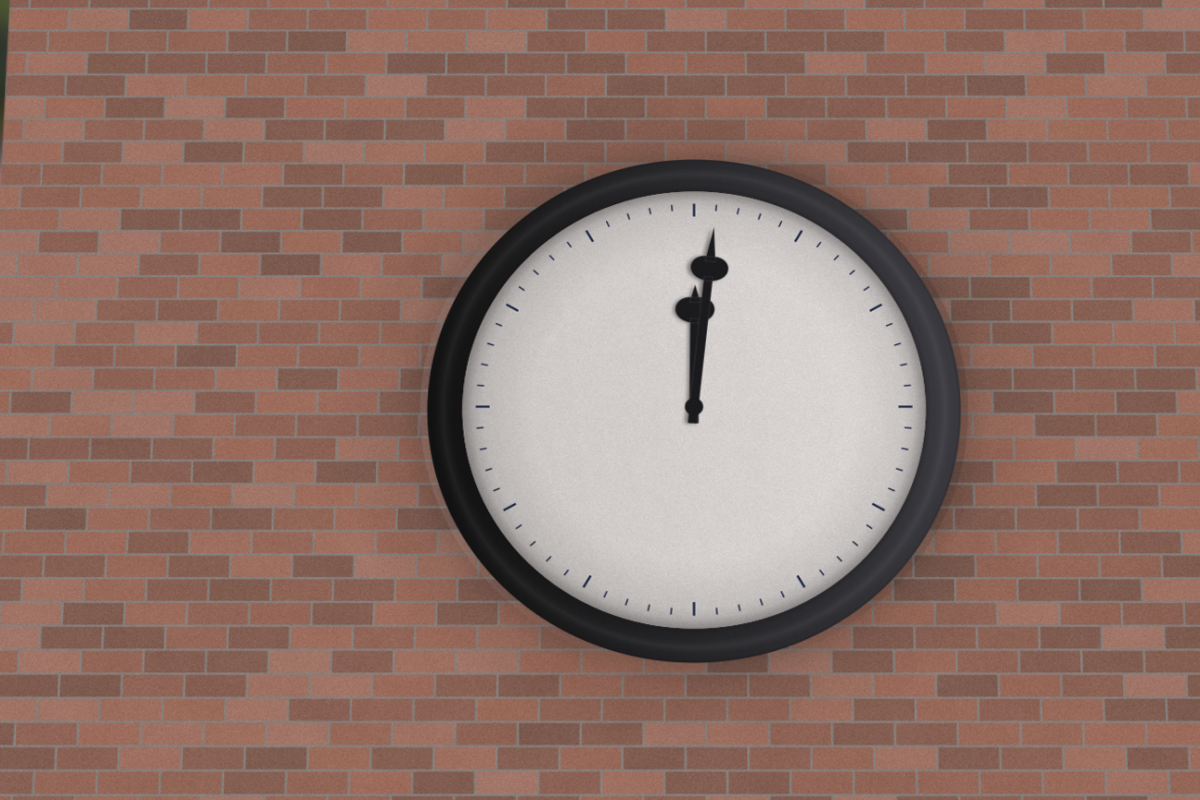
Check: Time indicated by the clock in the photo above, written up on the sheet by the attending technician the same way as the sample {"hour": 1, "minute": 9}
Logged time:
{"hour": 12, "minute": 1}
